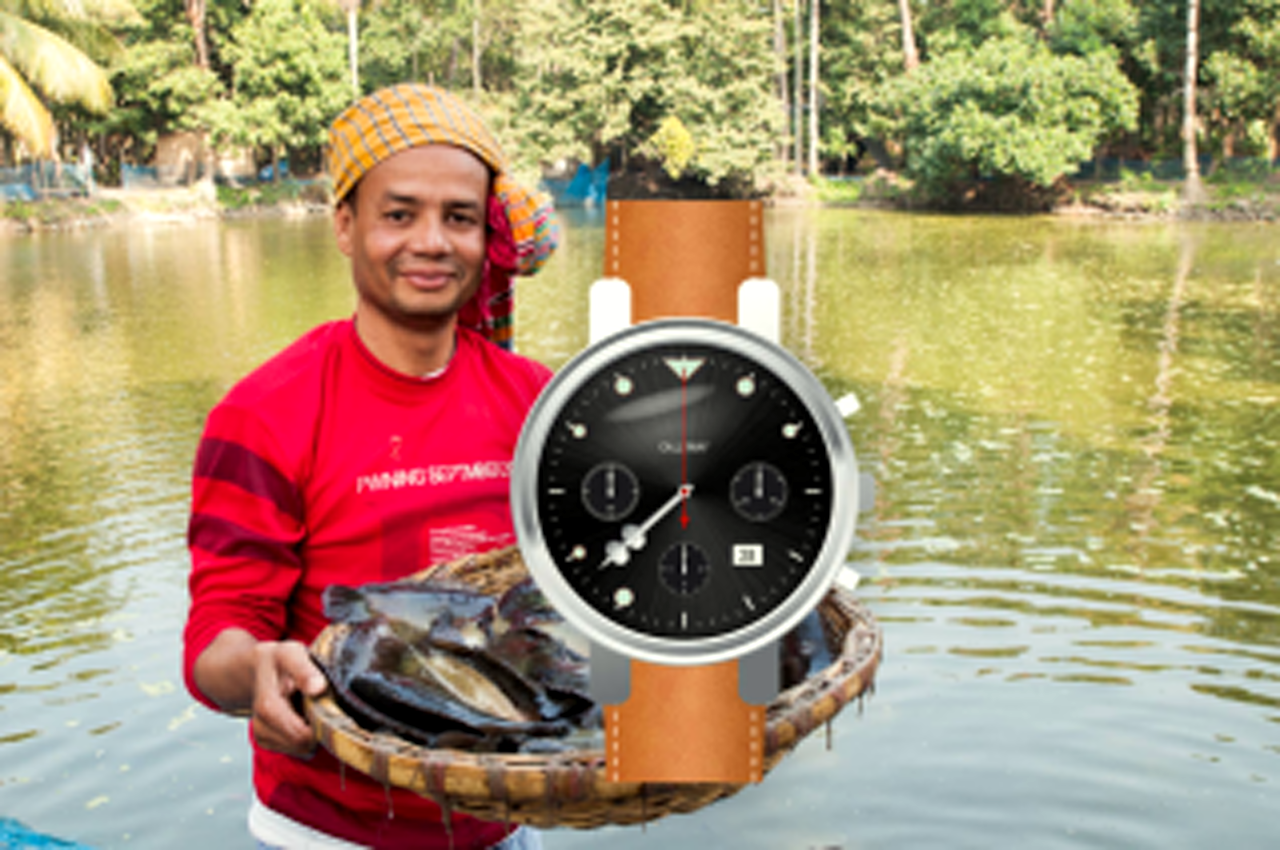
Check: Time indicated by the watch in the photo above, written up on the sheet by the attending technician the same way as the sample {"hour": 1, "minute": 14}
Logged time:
{"hour": 7, "minute": 38}
